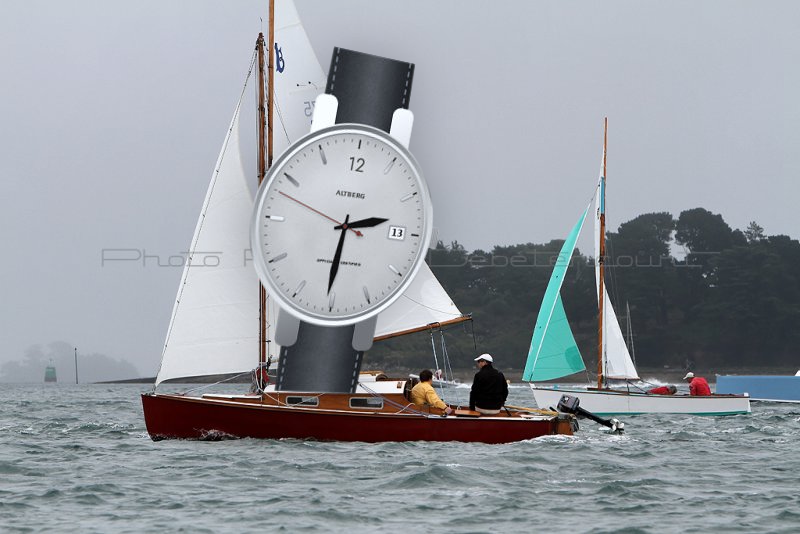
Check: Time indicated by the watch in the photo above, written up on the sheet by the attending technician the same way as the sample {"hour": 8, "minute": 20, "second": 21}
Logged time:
{"hour": 2, "minute": 30, "second": 48}
